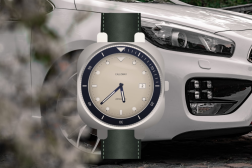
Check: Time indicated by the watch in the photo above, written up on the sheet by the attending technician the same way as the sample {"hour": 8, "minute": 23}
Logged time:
{"hour": 5, "minute": 38}
